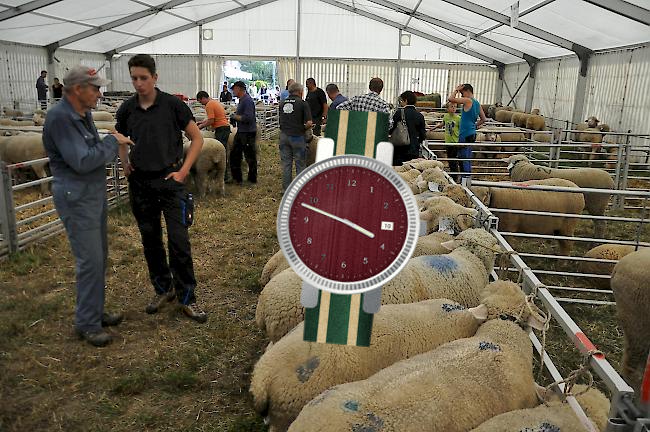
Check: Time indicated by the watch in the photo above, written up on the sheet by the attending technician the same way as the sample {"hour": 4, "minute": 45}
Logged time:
{"hour": 3, "minute": 48}
